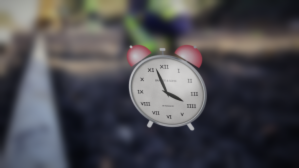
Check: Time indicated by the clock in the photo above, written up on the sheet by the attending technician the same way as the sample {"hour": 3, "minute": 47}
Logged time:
{"hour": 3, "minute": 57}
